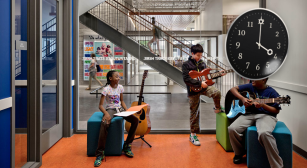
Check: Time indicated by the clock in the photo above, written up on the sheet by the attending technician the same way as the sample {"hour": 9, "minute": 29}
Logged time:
{"hour": 4, "minute": 0}
